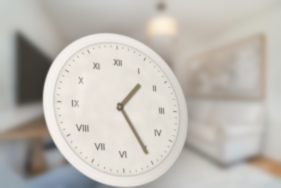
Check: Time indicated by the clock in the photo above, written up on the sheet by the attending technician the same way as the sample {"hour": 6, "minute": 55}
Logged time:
{"hour": 1, "minute": 25}
